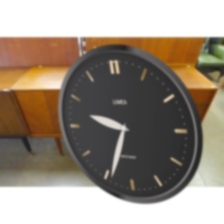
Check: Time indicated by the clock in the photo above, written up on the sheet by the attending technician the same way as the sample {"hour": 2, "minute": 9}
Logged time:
{"hour": 9, "minute": 34}
